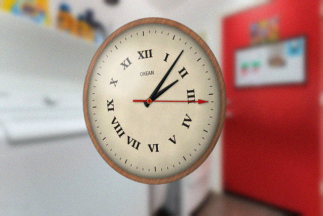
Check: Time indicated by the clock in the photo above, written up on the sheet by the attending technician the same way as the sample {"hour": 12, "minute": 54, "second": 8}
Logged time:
{"hour": 2, "minute": 7, "second": 16}
